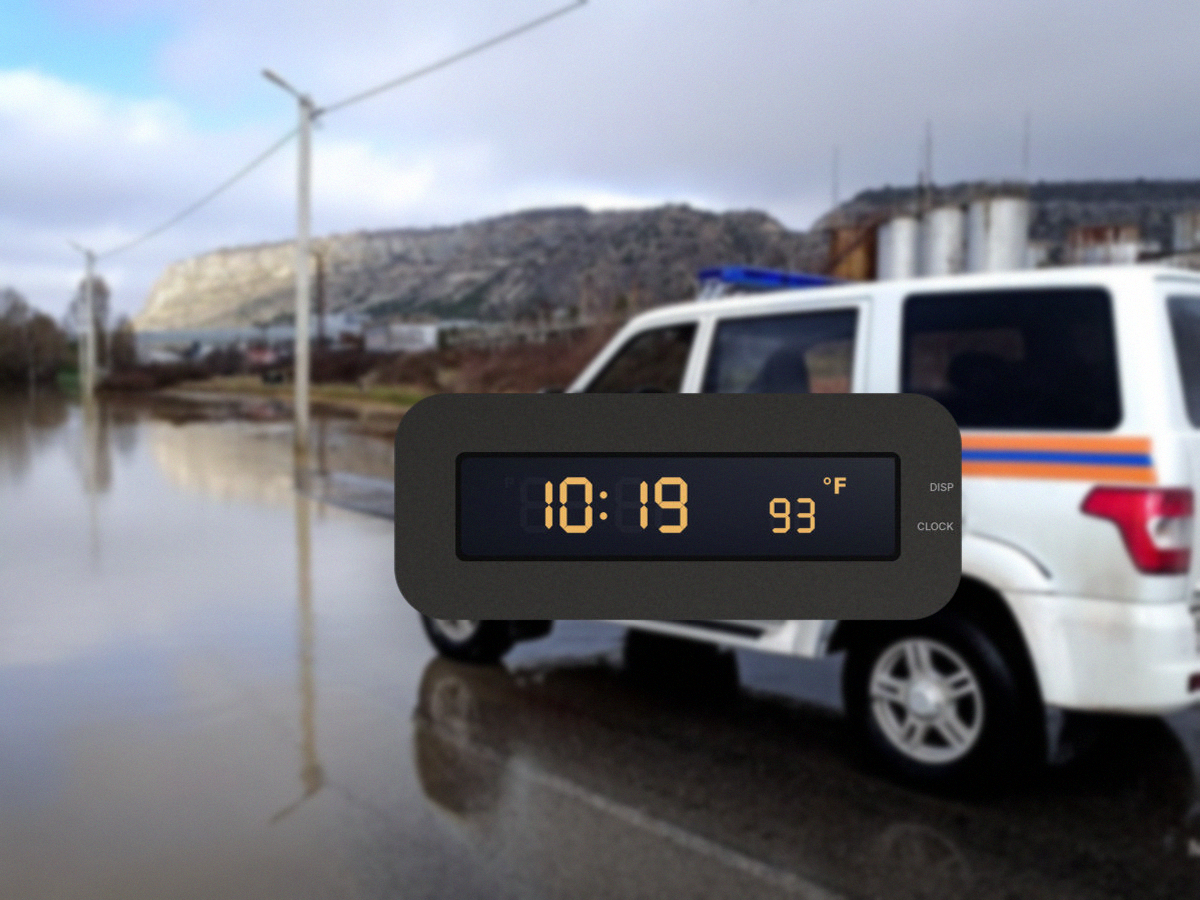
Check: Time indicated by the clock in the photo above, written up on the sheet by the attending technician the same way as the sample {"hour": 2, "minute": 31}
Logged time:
{"hour": 10, "minute": 19}
